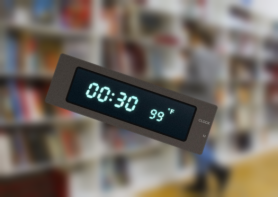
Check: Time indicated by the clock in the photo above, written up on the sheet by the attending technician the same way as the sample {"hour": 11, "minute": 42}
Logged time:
{"hour": 0, "minute": 30}
